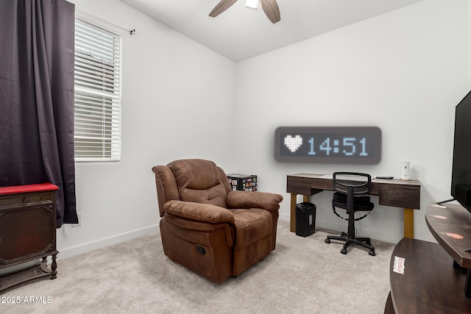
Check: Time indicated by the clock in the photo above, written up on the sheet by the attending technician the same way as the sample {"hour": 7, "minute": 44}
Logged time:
{"hour": 14, "minute": 51}
